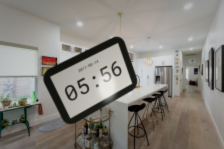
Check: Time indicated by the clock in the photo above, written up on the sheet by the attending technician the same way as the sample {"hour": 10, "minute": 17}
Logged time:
{"hour": 5, "minute": 56}
